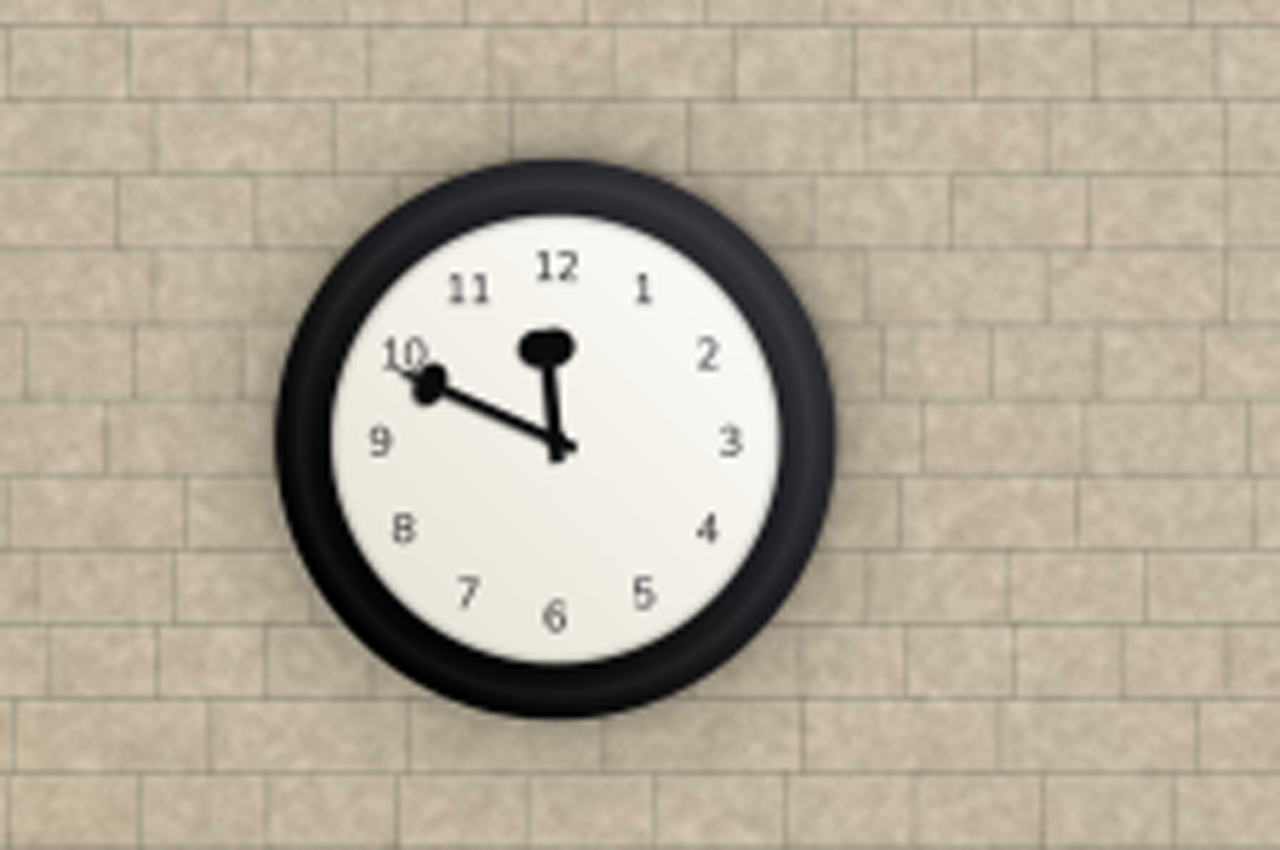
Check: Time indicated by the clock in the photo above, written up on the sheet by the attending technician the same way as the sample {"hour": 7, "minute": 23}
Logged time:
{"hour": 11, "minute": 49}
